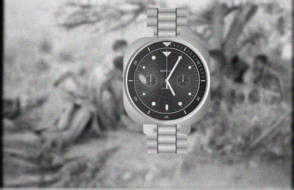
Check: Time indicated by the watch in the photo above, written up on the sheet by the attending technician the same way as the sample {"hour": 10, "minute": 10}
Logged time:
{"hour": 5, "minute": 5}
